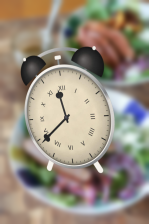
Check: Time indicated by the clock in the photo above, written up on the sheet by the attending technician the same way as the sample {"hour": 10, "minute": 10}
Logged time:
{"hour": 11, "minute": 39}
